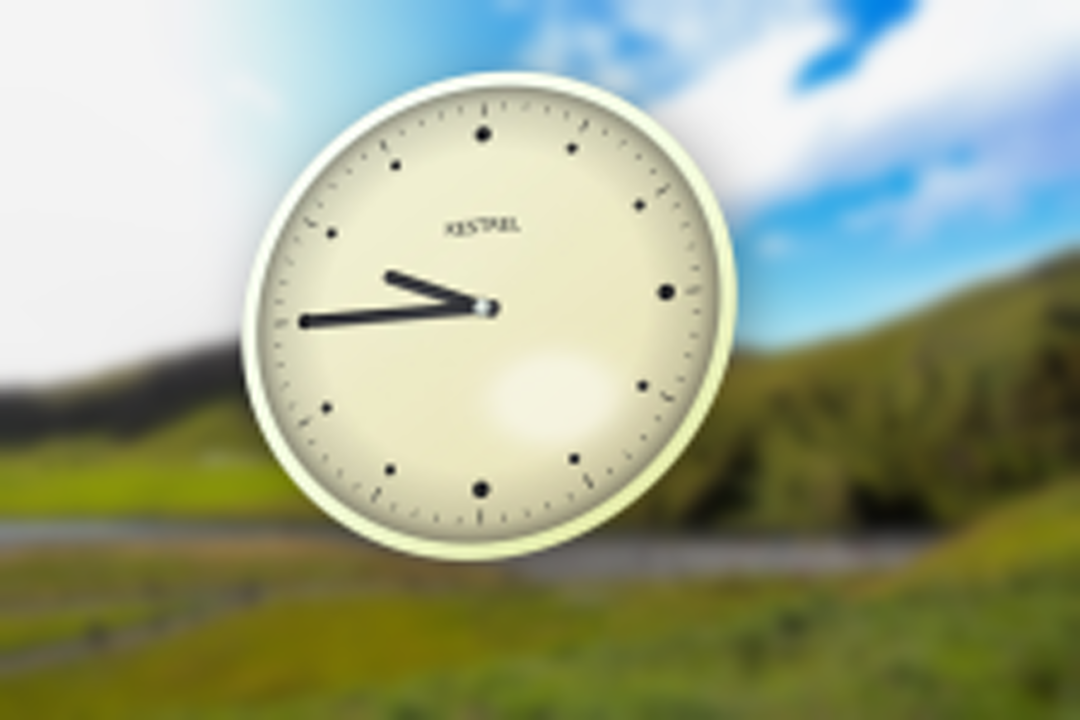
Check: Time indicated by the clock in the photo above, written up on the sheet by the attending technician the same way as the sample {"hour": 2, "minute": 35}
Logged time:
{"hour": 9, "minute": 45}
